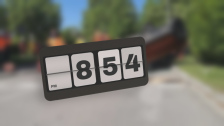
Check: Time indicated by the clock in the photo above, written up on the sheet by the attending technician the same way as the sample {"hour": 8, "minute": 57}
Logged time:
{"hour": 8, "minute": 54}
